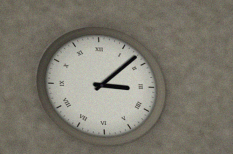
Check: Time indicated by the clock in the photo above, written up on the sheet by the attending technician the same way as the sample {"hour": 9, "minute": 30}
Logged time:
{"hour": 3, "minute": 8}
